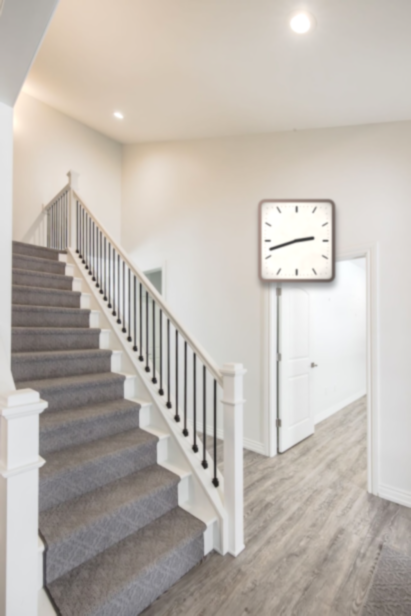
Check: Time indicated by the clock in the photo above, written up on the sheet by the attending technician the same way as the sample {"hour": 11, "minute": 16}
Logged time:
{"hour": 2, "minute": 42}
